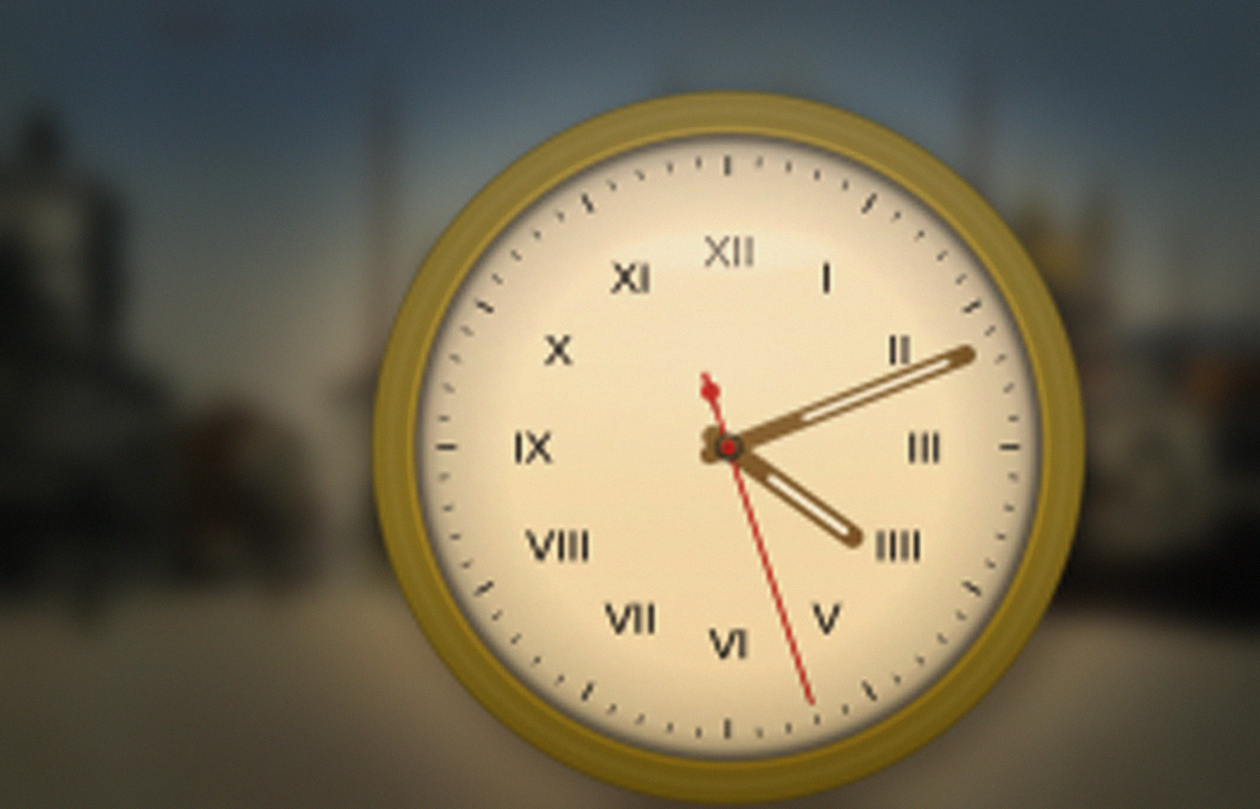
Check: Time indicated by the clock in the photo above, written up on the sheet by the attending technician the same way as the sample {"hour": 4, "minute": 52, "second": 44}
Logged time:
{"hour": 4, "minute": 11, "second": 27}
